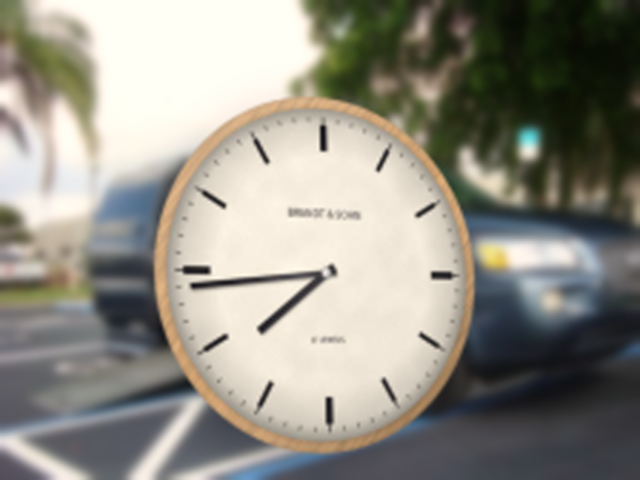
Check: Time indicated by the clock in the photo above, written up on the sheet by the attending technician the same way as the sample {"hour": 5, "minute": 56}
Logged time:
{"hour": 7, "minute": 44}
